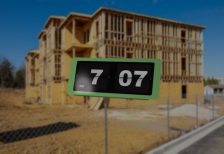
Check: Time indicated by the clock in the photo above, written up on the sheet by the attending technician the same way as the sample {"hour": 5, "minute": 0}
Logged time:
{"hour": 7, "minute": 7}
